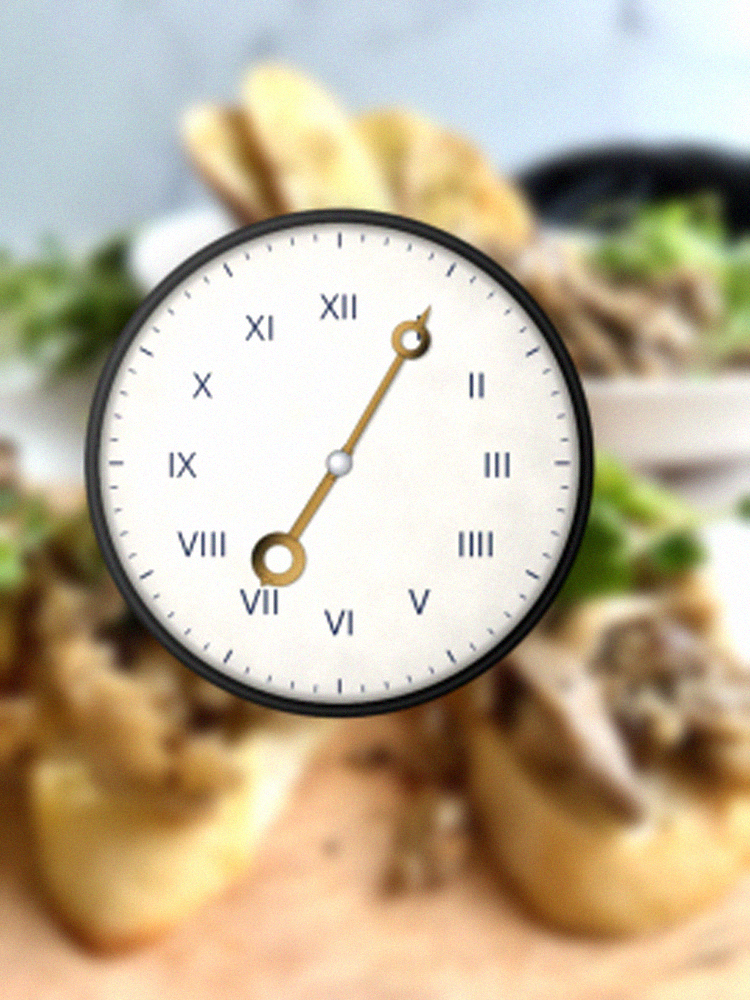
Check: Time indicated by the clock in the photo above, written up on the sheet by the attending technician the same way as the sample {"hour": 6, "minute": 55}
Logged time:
{"hour": 7, "minute": 5}
